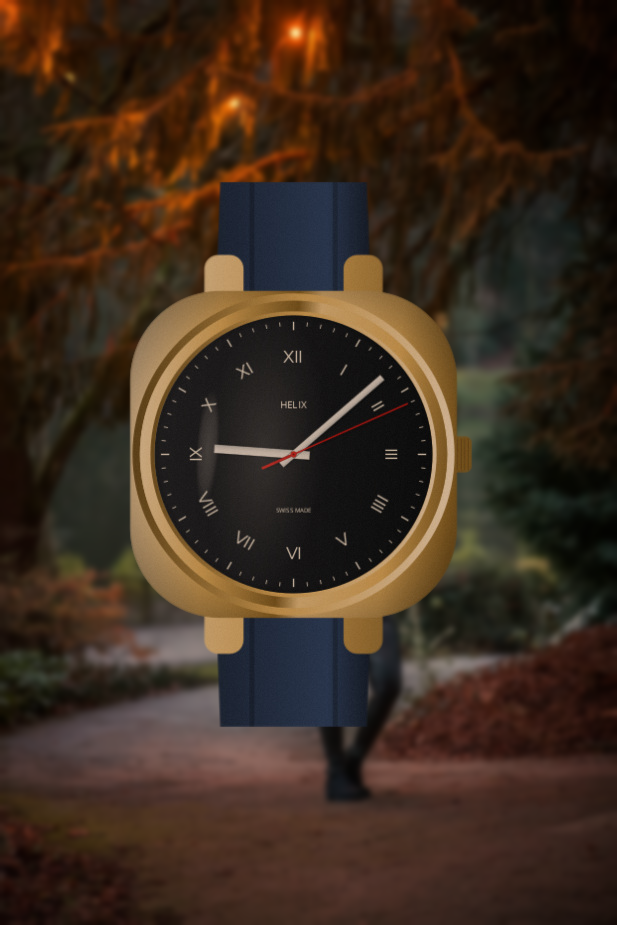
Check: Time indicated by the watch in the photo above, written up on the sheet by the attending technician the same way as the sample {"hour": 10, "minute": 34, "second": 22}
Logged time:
{"hour": 9, "minute": 8, "second": 11}
